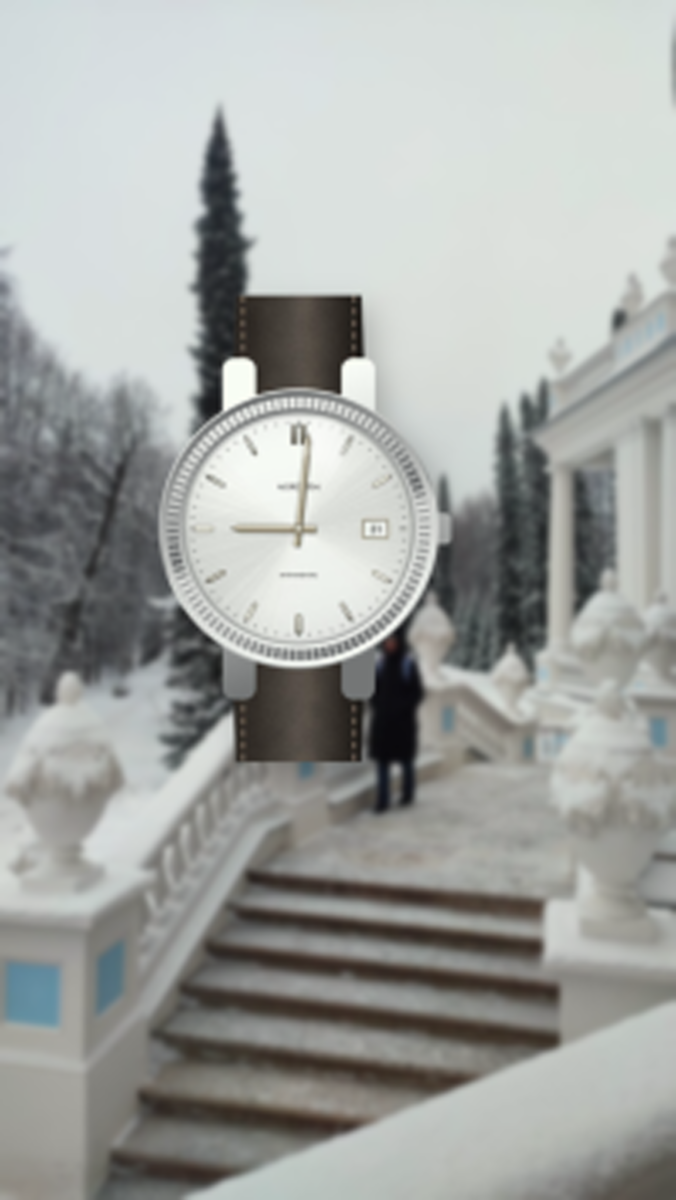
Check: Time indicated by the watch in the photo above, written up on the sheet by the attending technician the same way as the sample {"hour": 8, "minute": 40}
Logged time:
{"hour": 9, "minute": 1}
